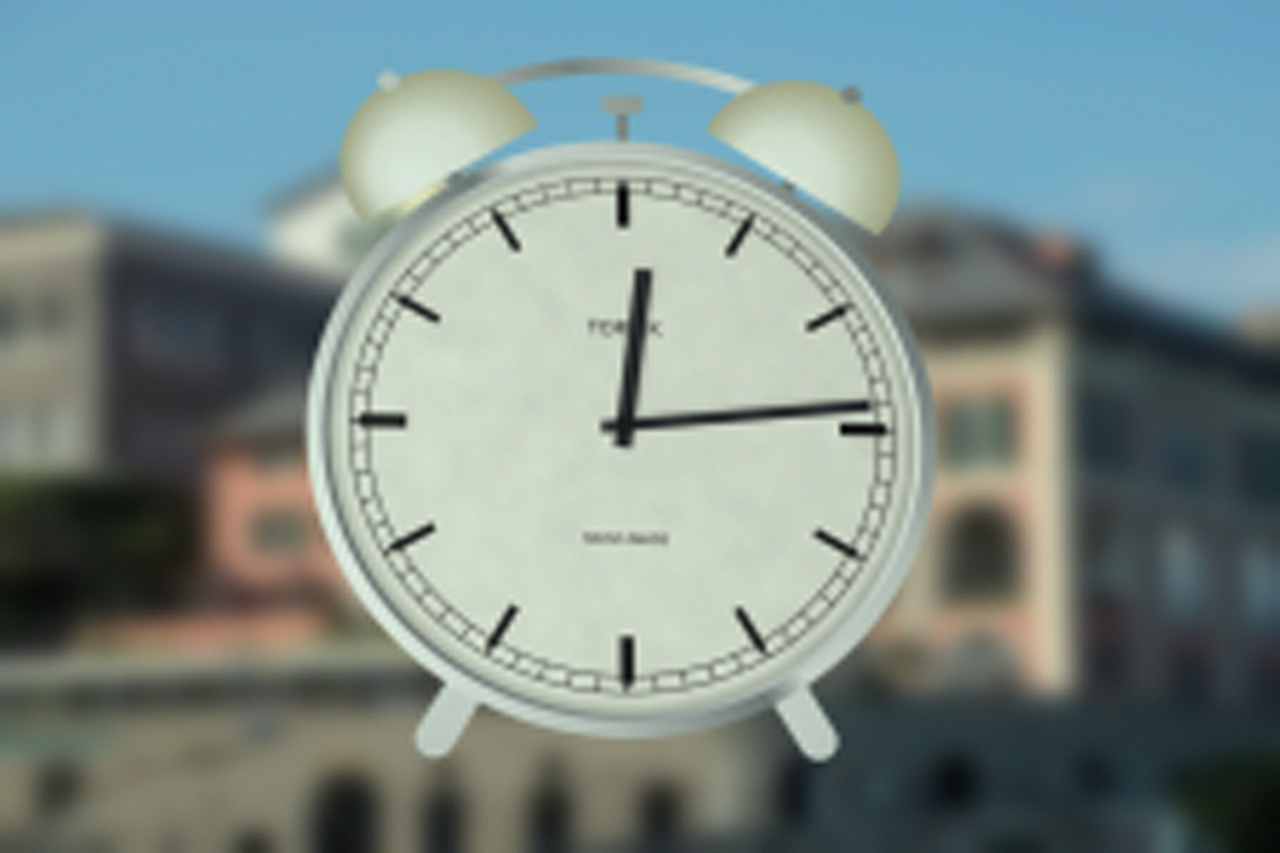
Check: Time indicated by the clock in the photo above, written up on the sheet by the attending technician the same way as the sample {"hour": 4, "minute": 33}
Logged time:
{"hour": 12, "minute": 14}
